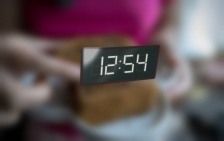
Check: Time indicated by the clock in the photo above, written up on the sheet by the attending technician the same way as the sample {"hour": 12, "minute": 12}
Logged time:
{"hour": 12, "minute": 54}
